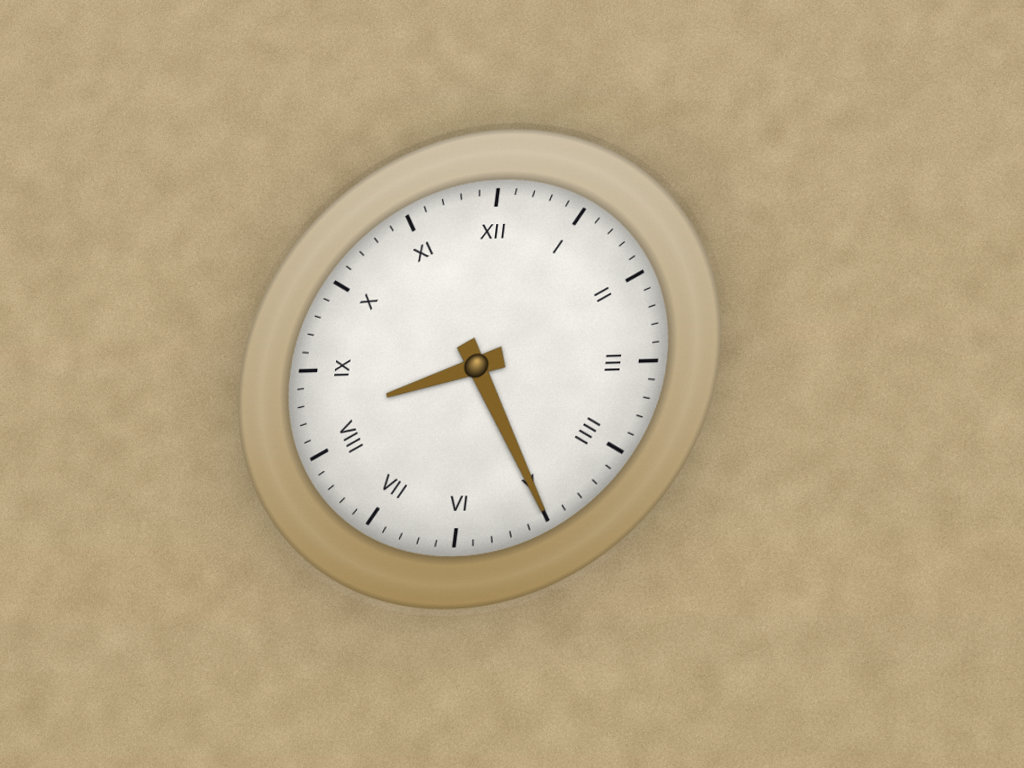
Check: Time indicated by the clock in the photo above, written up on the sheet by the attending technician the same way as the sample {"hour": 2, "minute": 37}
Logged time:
{"hour": 8, "minute": 25}
